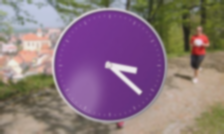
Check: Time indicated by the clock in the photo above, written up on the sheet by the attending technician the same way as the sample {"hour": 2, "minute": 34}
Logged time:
{"hour": 3, "minute": 22}
